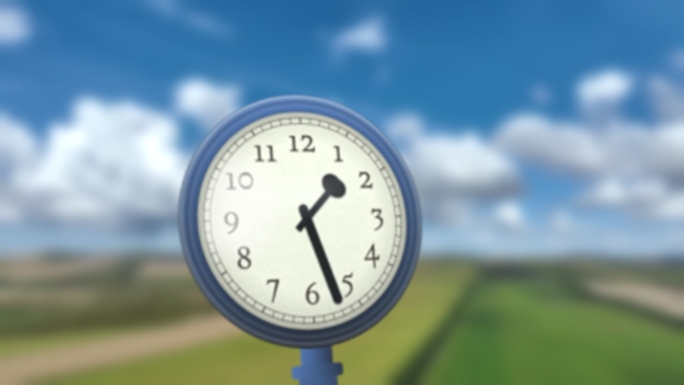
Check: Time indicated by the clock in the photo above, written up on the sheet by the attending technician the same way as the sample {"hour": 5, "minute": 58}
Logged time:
{"hour": 1, "minute": 27}
